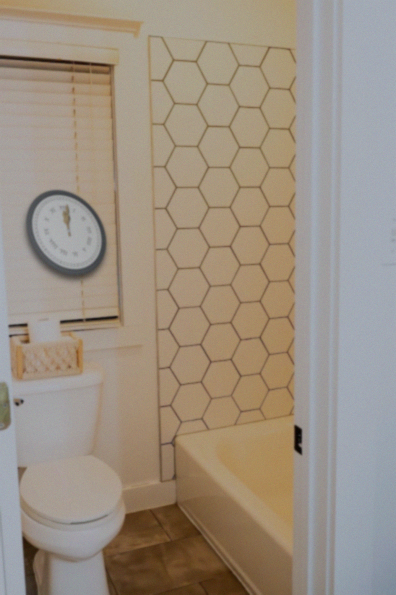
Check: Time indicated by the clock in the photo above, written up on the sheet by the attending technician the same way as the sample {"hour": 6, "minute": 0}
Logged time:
{"hour": 12, "minute": 2}
